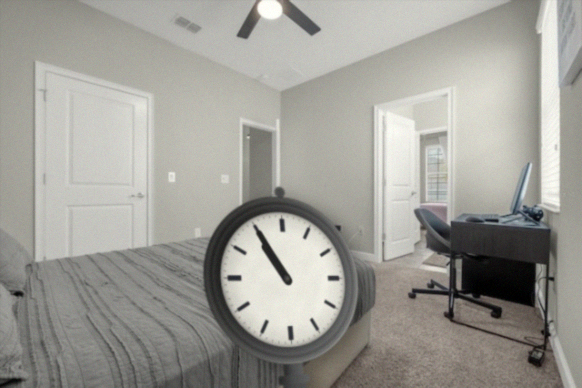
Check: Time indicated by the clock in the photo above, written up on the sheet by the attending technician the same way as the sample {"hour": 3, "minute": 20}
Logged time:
{"hour": 10, "minute": 55}
